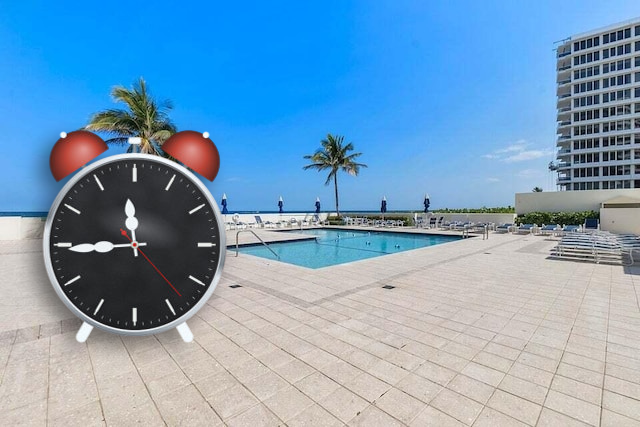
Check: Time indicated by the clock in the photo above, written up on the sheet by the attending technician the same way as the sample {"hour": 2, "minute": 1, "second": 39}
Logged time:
{"hour": 11, "minute": 44, "second": 23}
